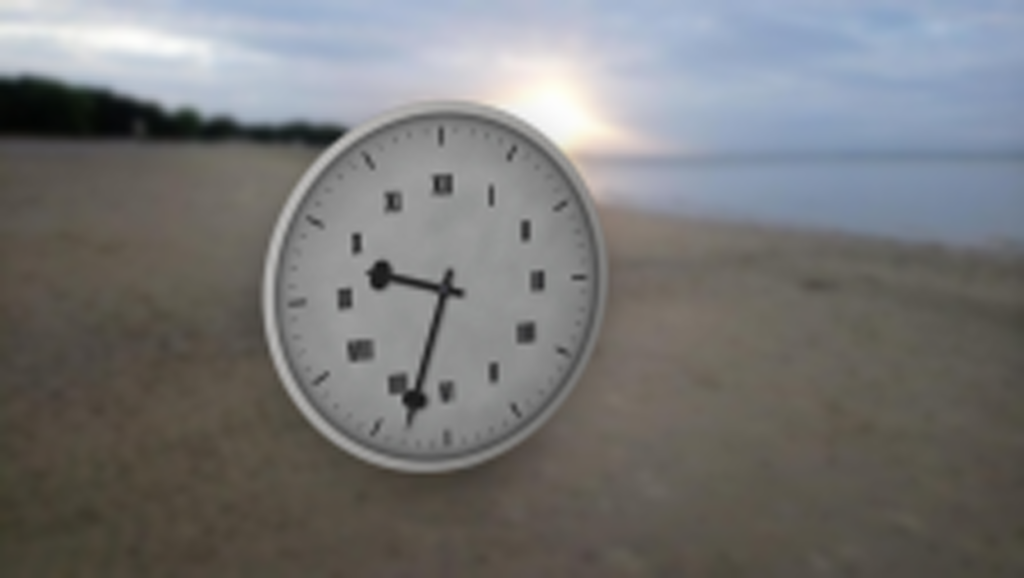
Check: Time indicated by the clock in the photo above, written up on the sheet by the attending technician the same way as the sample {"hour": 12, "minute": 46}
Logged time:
{"hour": 9, "minute": 33}
